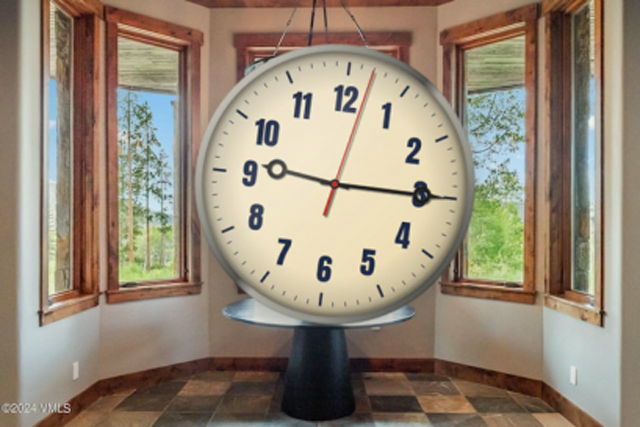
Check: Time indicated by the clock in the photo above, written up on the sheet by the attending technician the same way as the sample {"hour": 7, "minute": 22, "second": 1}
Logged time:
{"hour": 9, "minute": 15, "second": 2}
